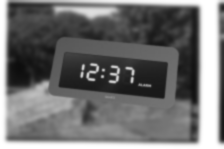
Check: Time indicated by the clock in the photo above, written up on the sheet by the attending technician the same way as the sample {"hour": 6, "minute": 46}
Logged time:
{"hour": 12, "minute": 37}
